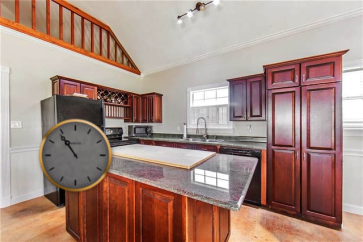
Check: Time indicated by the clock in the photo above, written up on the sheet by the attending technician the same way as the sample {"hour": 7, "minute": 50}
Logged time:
{"hour": 10, "minute": 54}
